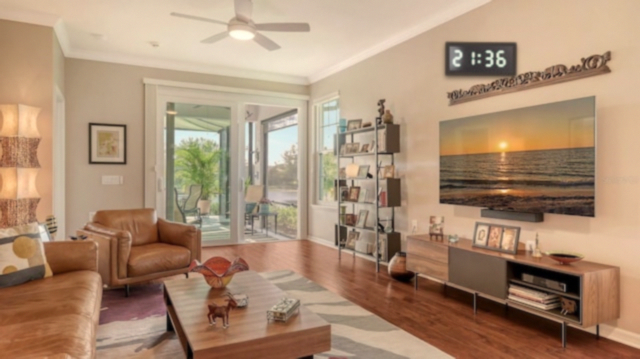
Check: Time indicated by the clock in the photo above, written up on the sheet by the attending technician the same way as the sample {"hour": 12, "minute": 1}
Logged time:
{"hour": 21, "minute": 36}
